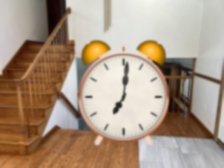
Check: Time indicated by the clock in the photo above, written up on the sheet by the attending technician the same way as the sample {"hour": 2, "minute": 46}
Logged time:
{"hour": 7, "minute": 1}
